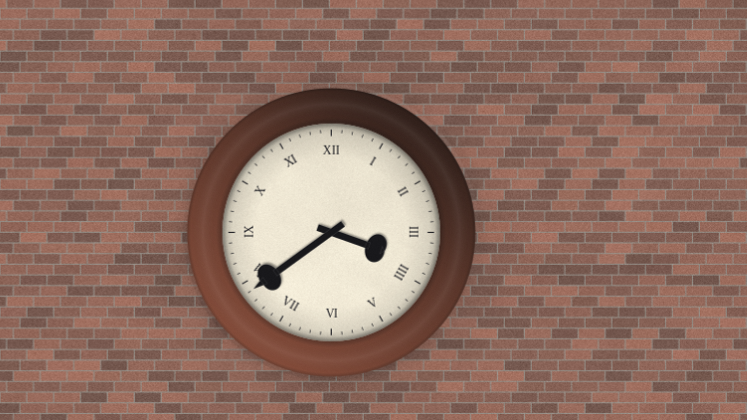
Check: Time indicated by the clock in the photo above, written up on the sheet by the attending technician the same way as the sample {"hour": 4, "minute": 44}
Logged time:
{"hour": 3, "minute": 39}
